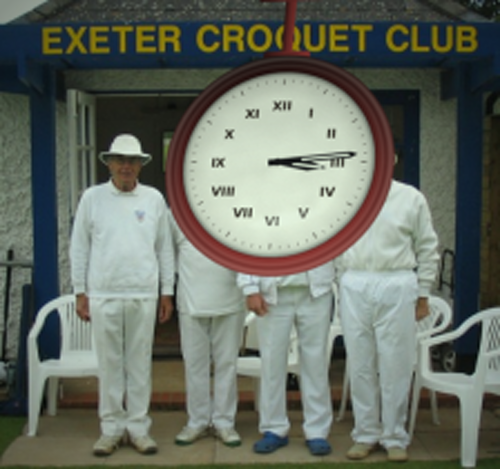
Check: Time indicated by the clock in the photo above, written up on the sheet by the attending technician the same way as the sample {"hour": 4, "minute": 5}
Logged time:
{"hour": 3, "minute": 14}
